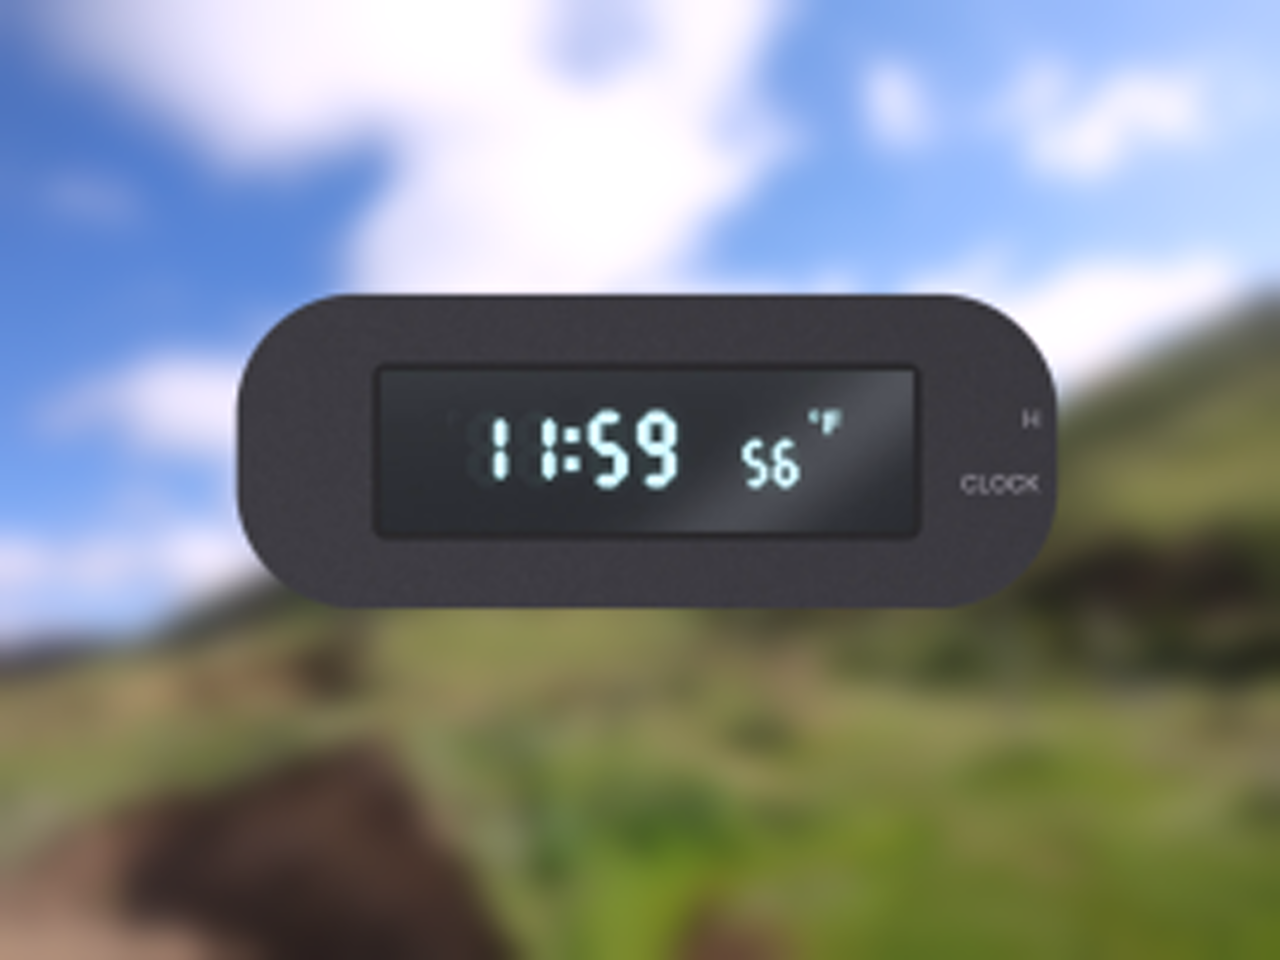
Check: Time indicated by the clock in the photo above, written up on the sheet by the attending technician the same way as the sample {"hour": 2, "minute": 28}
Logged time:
{"hour": 11, "minute": 59}
